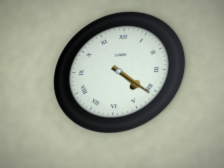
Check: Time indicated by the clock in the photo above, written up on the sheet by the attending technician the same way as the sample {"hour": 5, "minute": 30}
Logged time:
{"hour": 4, "minute": 21}
